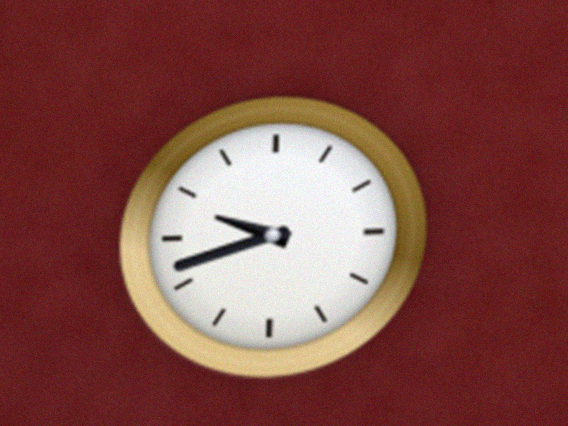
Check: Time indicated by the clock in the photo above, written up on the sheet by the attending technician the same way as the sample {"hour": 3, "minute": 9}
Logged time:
{"hour": 9, "minute": 42}
